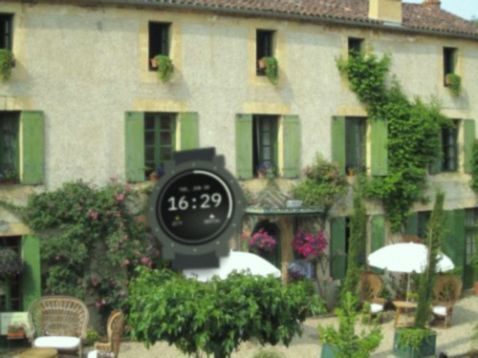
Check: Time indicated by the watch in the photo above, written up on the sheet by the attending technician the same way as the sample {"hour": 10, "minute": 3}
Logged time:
{"hour": 16, "minute": 29}
